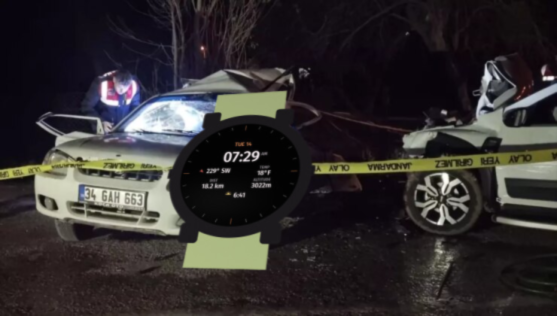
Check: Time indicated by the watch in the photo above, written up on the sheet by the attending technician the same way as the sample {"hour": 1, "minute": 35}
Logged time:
{"hour": 7, "minute": 29}
